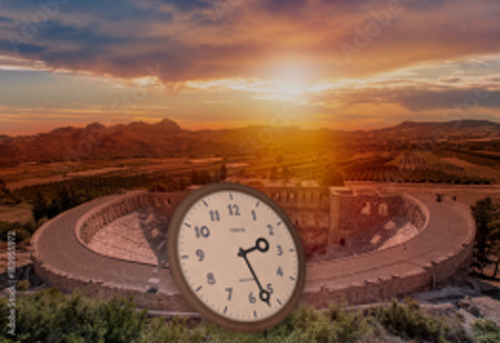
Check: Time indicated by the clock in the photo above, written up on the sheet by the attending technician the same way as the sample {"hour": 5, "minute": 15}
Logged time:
{"hour": 2, "minute": 27}
